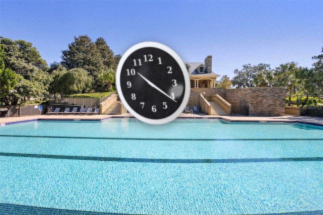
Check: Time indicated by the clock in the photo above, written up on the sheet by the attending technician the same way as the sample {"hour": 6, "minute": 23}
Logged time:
{"hour": 10, "minute": 21}
